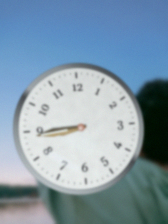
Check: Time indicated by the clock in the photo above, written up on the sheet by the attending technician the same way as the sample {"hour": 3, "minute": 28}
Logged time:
{"hour": 8, "minute": 44}
